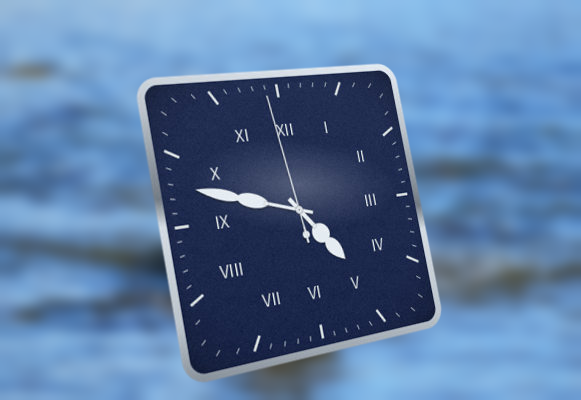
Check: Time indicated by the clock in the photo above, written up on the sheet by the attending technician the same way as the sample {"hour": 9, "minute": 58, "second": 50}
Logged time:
{"hour": 4, "minute": 47, "second": 59}
